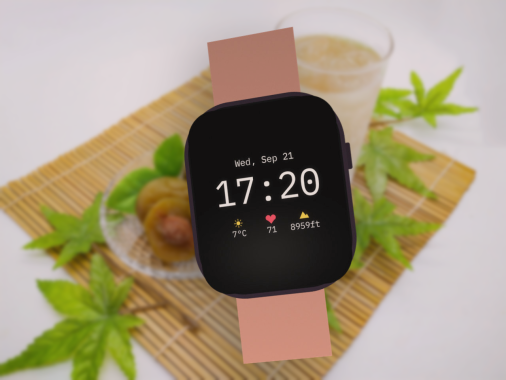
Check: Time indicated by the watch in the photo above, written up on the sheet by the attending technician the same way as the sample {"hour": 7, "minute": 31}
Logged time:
{"hour": 17, "minute": 20}
